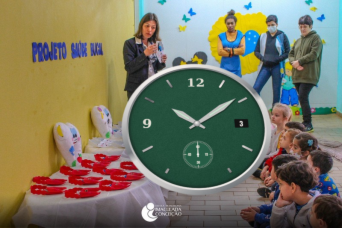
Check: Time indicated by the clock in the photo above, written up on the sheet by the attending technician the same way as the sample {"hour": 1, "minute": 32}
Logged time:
{"hour": 10, "minute": 9}
